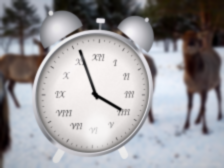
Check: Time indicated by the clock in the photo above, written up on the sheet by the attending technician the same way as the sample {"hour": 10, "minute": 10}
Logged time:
{"hour": 3, "minute": 56}
